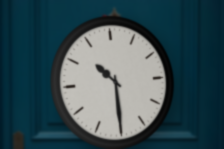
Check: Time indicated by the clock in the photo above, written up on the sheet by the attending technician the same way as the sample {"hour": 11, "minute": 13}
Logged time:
{"hour": 10, "minute": 30}
